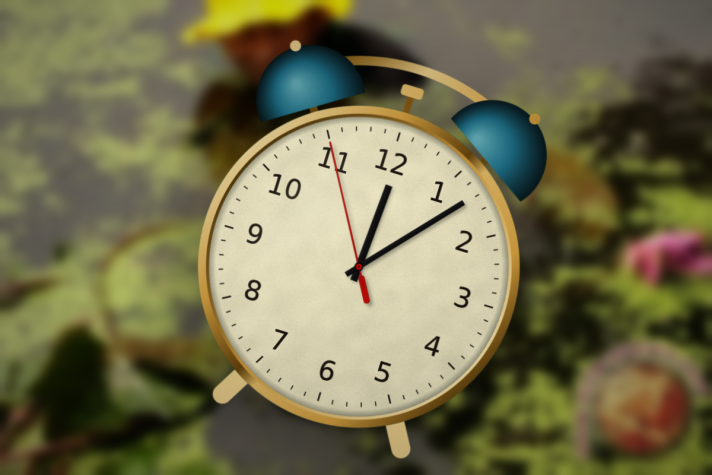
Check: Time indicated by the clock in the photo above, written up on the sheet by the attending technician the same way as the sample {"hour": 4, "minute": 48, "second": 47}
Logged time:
{"hour": 12, "minute": 6, "second": 55}
